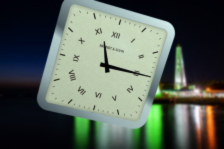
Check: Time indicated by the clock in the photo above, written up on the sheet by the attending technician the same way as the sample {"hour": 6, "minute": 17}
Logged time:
{"hour": 11, "minute": 15}
